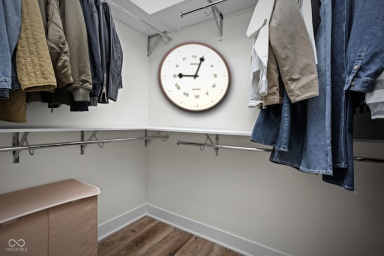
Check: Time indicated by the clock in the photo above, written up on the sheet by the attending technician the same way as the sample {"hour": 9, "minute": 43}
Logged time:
{"hour": 9, "minute": 4}
